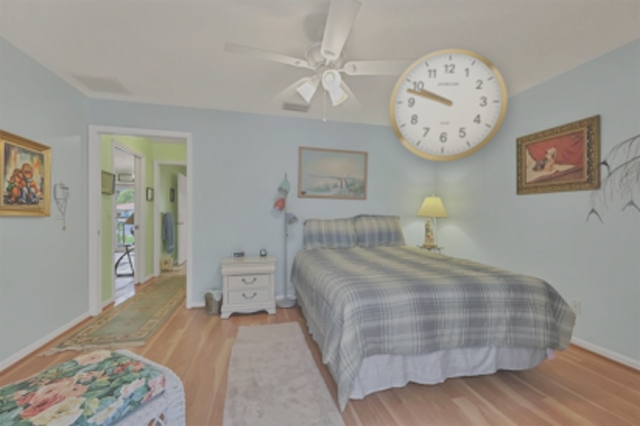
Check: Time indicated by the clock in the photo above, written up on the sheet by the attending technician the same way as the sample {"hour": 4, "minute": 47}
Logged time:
{"hour": 9, "minute": 48}
